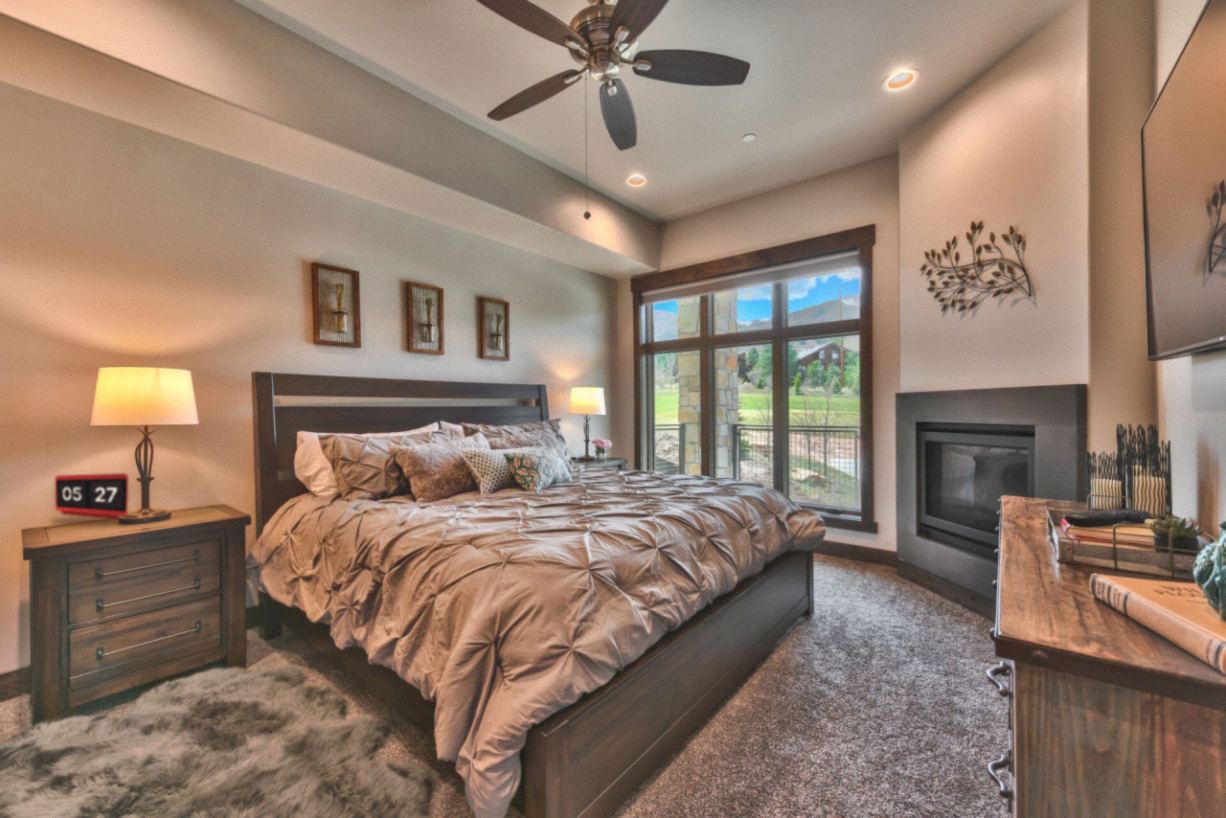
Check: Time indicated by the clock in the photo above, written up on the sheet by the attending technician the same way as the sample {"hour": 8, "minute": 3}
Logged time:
{"hour": 5, "minute": 27}
